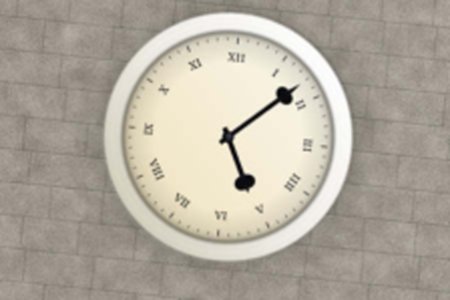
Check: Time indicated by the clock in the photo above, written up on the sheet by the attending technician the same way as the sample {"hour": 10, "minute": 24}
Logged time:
{"hour": 5, "minute": 8}
